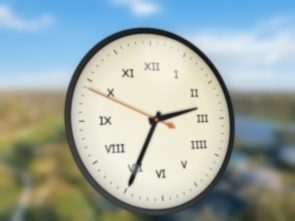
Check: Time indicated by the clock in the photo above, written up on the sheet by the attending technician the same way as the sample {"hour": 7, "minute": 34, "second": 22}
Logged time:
{"hour": 2, "minute": 34, "second": 49}
